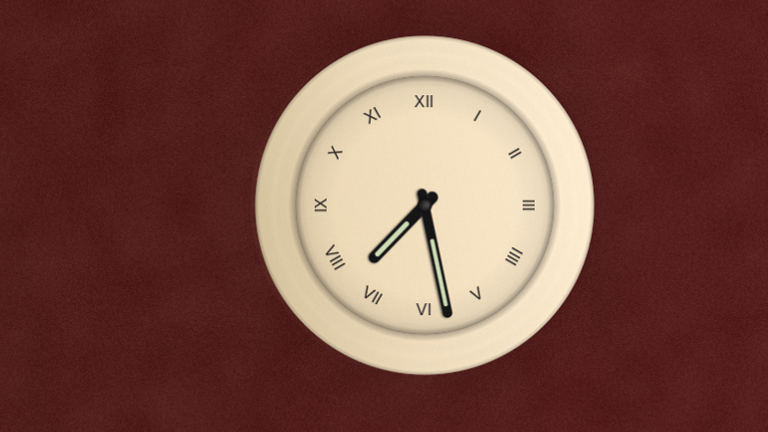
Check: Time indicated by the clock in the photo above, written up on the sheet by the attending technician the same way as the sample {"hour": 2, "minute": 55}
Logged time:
{"hour": 7, "minute": 28}
